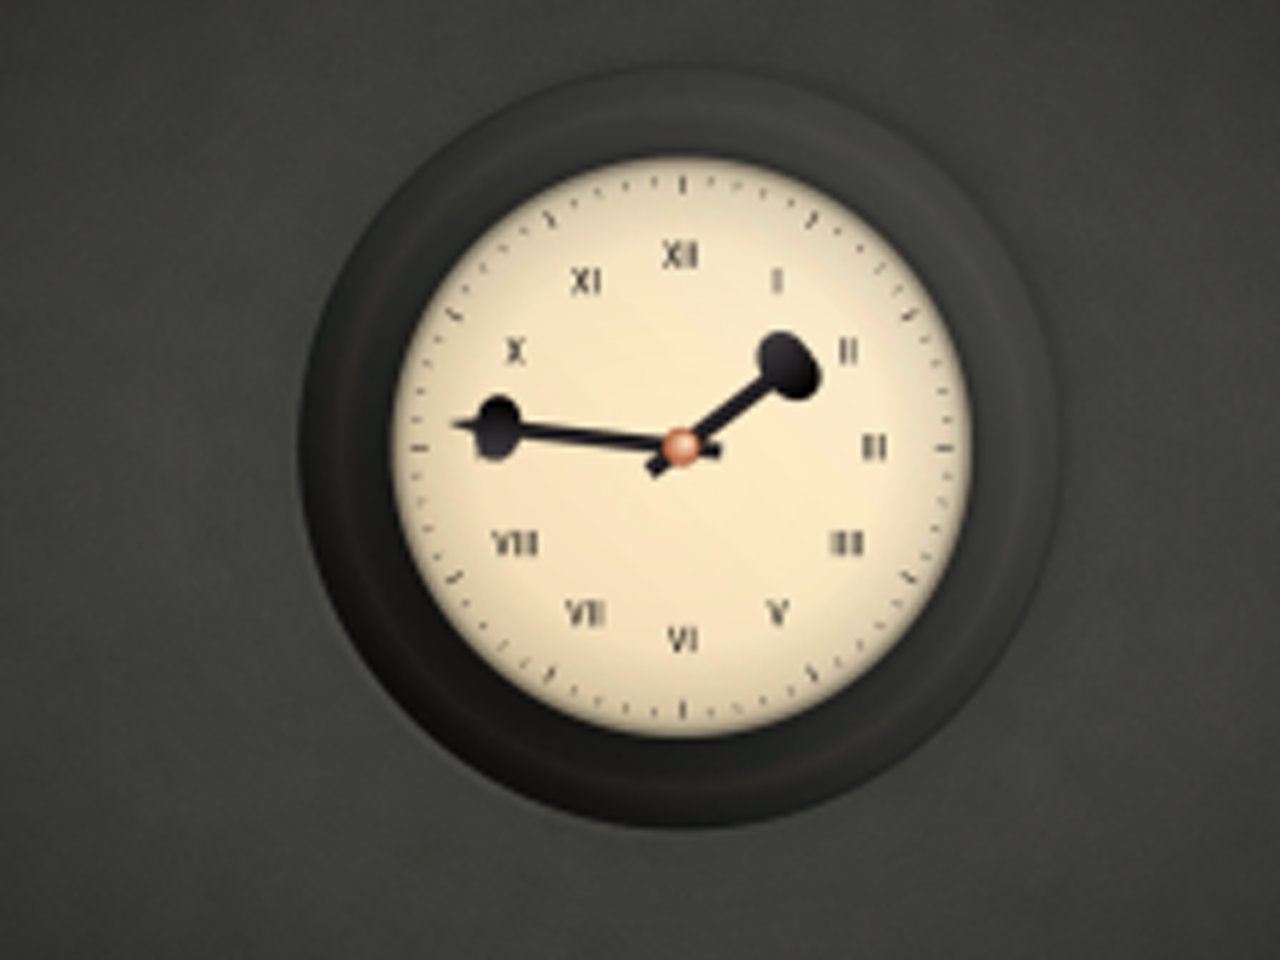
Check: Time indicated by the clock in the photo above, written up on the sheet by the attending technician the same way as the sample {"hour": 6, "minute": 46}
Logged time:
{"hour": 1, "minute": 46}
